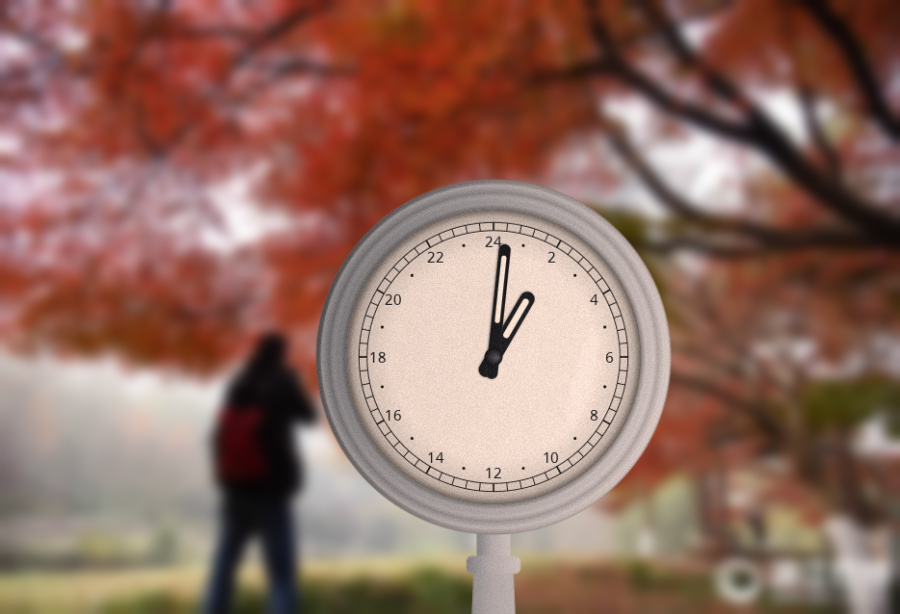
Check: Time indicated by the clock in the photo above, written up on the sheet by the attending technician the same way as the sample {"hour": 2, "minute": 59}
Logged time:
{"hour": 2, "minute": 1}
